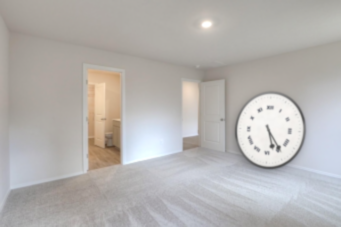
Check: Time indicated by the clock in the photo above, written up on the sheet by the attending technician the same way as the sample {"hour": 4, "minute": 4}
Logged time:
{"hour": 5, "minute": 24}
